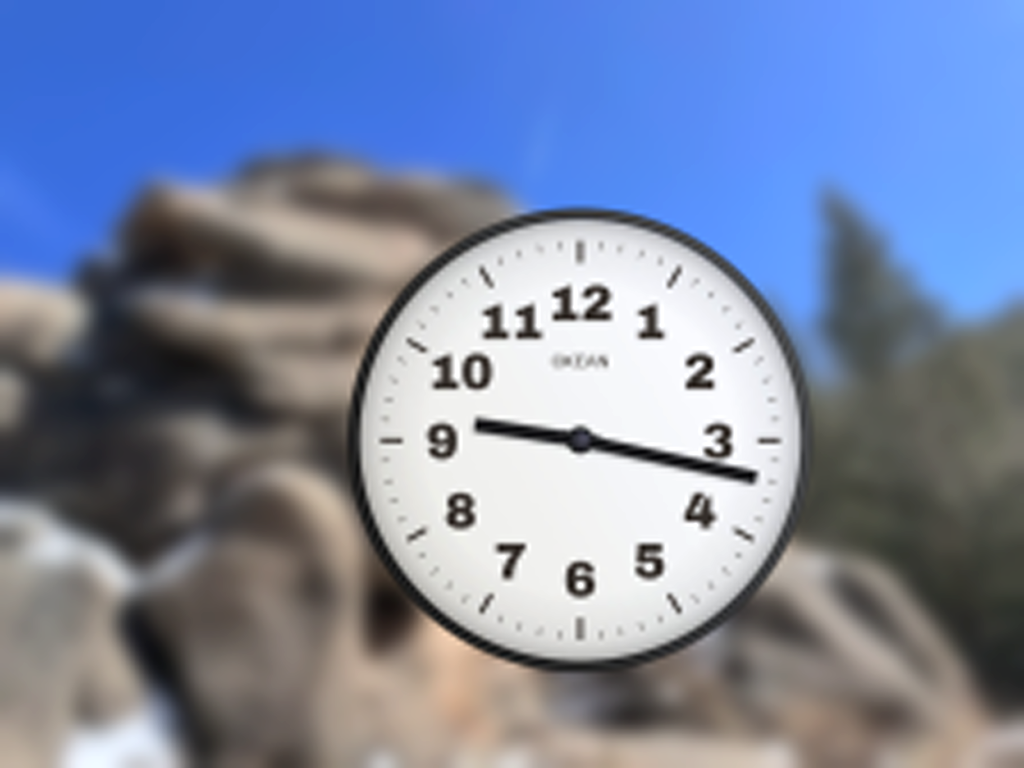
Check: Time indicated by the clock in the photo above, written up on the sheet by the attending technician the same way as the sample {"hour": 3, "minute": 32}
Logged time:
{"hour": 9, "minute": 17}
